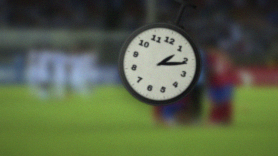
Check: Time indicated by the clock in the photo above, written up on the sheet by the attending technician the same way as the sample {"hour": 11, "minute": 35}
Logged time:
{"hour": 1, "minute": 11}
